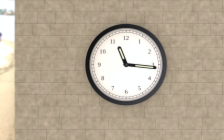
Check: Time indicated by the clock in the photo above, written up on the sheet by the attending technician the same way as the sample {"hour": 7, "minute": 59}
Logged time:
{"hour": 11, "minute": 16}
